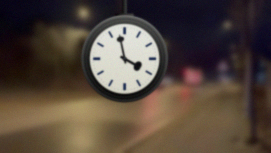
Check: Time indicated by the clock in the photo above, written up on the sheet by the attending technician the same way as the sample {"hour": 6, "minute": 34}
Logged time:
{"hour": 3, "minute": 58}
